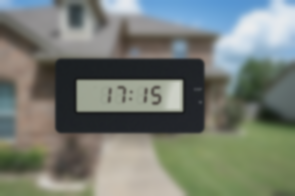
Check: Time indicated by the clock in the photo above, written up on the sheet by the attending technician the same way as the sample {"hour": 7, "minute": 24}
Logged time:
{"hour": 17, "minute": 15}
